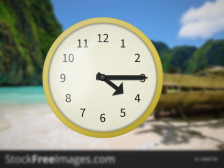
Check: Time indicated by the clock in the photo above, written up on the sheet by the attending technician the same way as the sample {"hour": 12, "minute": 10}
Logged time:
{"hour": 4, "minute": 15}
